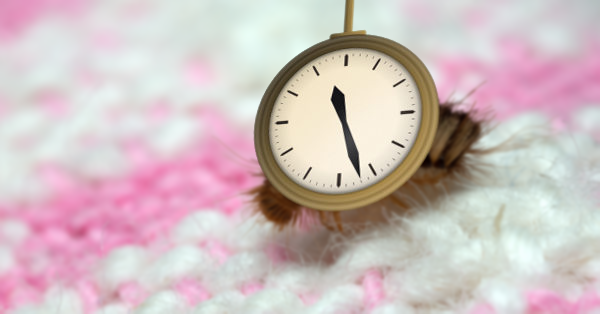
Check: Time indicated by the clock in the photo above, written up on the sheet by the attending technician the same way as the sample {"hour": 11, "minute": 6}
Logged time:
{"hour": 11, "minute": 27}
